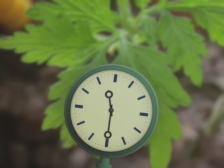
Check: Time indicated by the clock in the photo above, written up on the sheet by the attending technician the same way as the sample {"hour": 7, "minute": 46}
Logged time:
{"hour": 11, "minute": 30}
